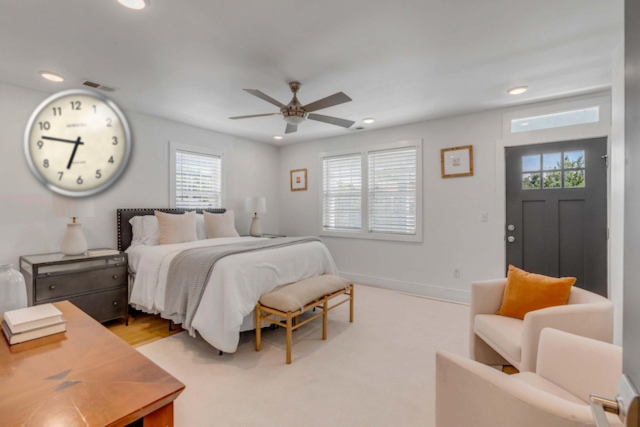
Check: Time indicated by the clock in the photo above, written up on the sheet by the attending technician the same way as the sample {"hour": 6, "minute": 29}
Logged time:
{"hour": 6, "minute": 47}
